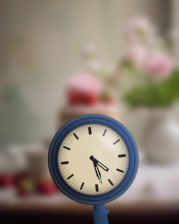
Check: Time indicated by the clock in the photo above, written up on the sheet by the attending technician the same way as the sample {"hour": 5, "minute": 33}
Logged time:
{"hour": 4, "minute": 28}
